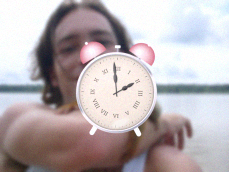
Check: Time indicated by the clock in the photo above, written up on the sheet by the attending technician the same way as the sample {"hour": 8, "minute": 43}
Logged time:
{"hour": 1, "minute": 59}
